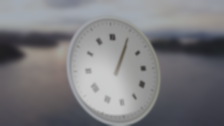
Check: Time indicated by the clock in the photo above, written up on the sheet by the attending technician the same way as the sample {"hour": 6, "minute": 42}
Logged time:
{"hour": 1, "minute": 5}
